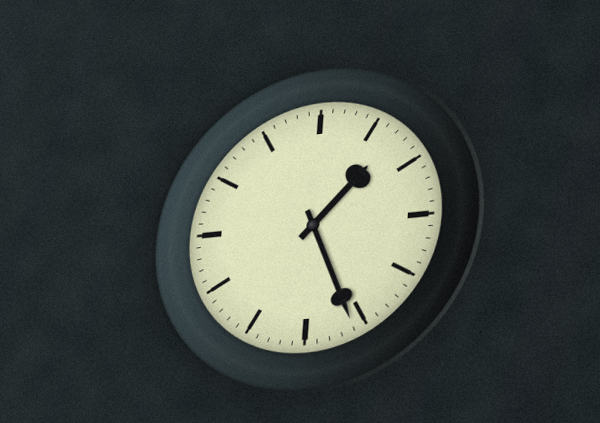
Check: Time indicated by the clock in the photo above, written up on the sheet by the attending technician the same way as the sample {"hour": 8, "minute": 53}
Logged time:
{"hour": 1, "minute": 26}
